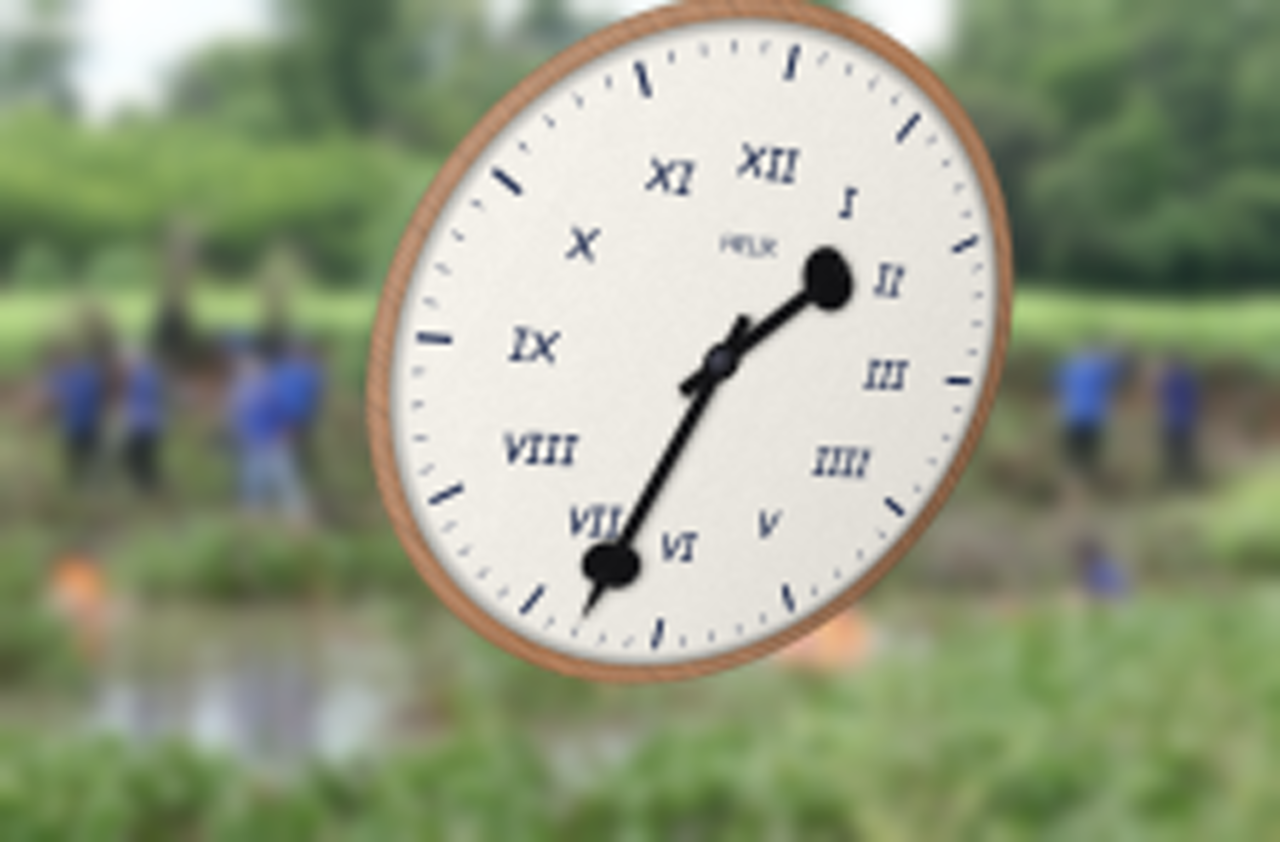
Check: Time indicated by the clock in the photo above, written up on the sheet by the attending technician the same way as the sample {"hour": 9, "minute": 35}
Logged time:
{"hour": 1, "minute": 33}
